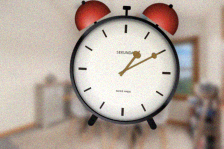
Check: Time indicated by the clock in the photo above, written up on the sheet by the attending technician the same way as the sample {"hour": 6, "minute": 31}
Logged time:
{"hour": 1, "minute": 10}
